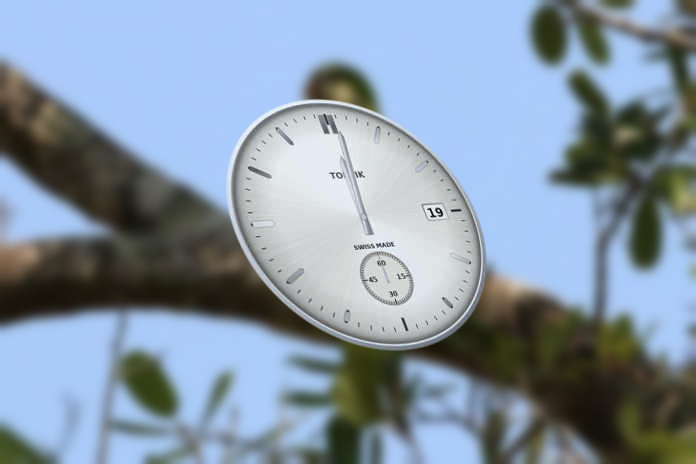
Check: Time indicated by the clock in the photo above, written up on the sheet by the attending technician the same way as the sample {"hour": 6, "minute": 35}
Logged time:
{"hour": 12, "minute": 1}
